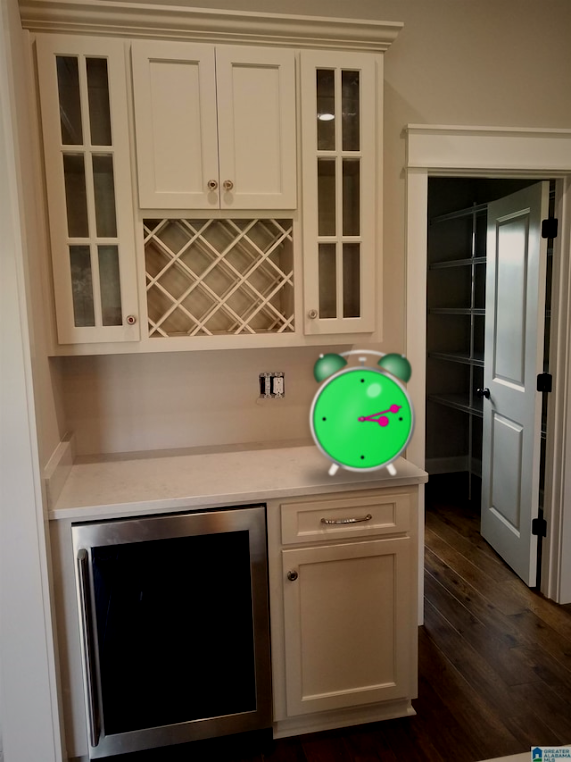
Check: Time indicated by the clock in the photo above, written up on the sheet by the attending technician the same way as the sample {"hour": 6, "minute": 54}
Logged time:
{"hour": 3, "minute": 12}
